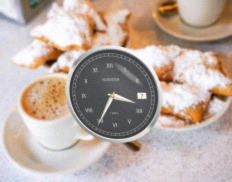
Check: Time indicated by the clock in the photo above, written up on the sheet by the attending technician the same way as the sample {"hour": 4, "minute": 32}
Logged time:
{"hour": 3, "minute": 35}
